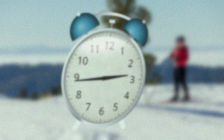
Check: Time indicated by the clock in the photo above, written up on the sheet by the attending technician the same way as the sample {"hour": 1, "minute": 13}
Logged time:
{"hour": 2, "minute": 44}
